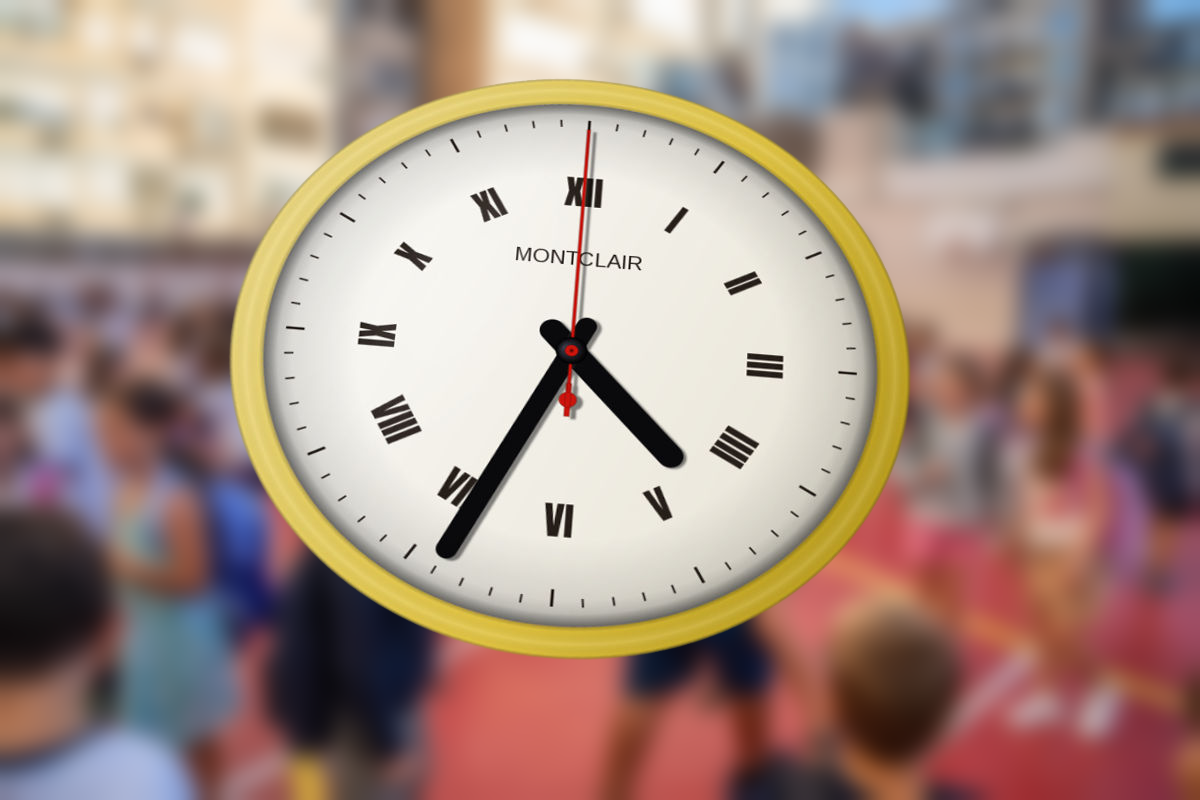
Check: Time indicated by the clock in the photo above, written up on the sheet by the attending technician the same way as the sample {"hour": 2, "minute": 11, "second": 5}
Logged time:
{"hour": 4, "minute": 34, "second": 0}
